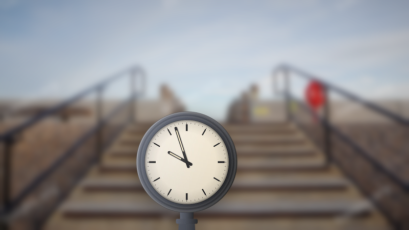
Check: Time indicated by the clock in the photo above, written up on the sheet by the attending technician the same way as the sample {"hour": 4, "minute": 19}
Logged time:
{"hour": 9, "minute": 57}
